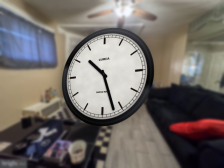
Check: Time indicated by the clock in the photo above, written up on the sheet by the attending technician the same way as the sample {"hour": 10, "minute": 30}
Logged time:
{"hour": 10, "minute": 27}
